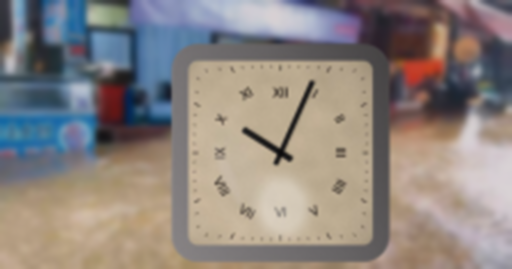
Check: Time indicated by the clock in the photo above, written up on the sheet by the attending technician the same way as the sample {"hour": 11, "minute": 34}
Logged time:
{"hour": 10, "minute": 4}
